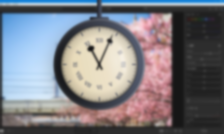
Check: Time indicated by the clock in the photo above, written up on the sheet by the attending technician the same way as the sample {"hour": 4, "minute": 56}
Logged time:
{"hour": 11, "minute": 4}
